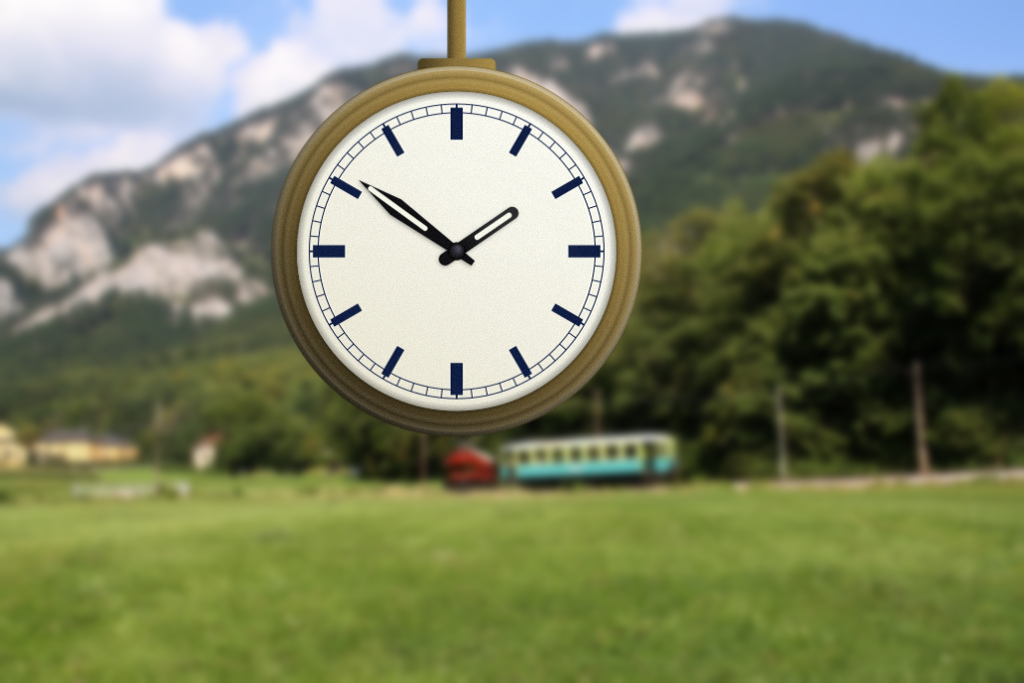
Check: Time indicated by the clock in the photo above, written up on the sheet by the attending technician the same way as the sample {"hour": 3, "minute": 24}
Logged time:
{"hour": 1, "minute": 51}
